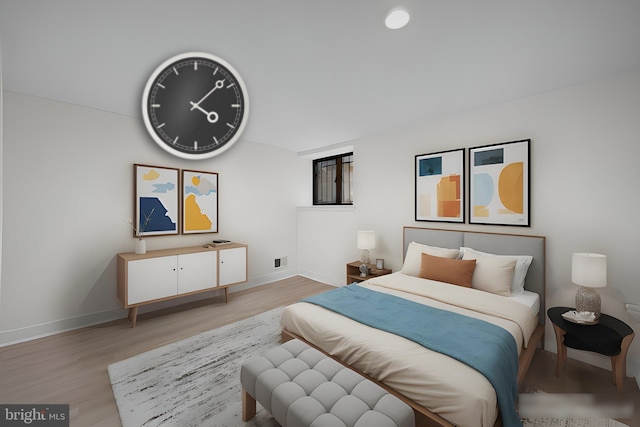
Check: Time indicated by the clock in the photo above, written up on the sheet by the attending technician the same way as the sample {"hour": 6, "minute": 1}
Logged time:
{"hour": 4, "minute": 8}
